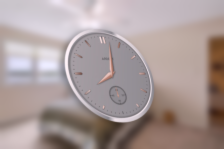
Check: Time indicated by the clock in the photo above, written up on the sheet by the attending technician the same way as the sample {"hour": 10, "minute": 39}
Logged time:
{"hour": 8, "minute": 2}
